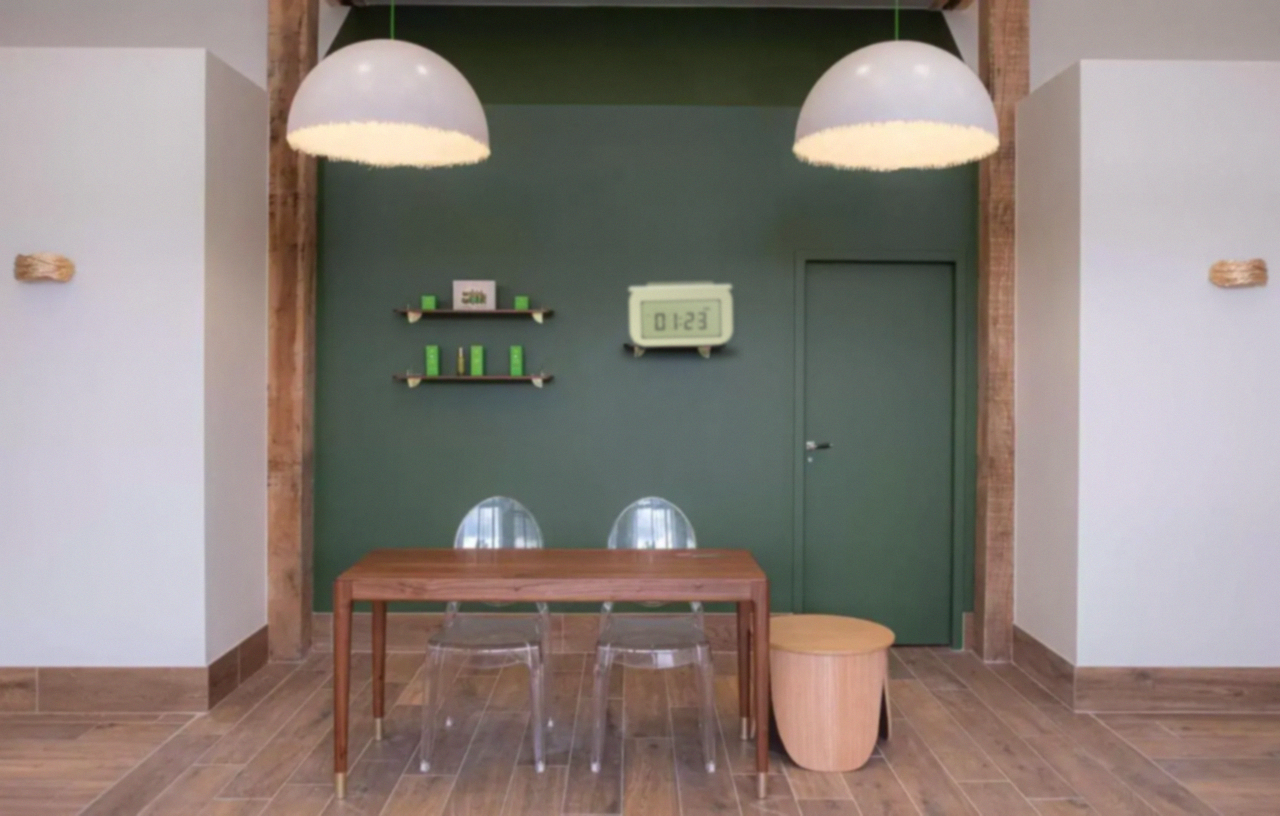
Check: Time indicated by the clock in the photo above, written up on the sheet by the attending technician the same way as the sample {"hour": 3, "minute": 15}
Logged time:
{"hour": 1, "minute": 23}
